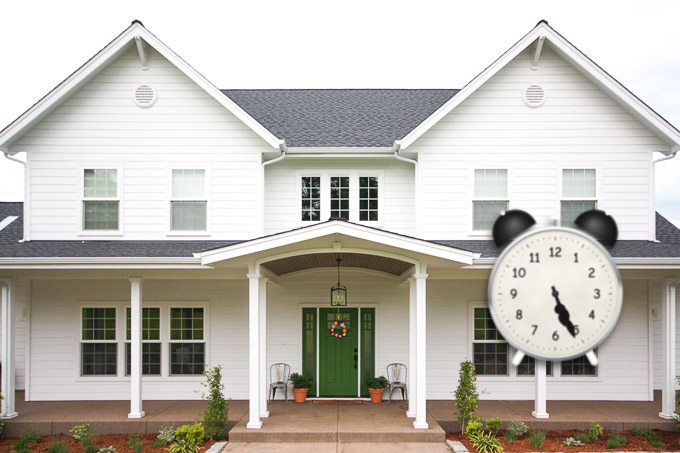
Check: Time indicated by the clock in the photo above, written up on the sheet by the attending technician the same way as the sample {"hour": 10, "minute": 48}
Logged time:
{"hour": 5, "minute": 26}
